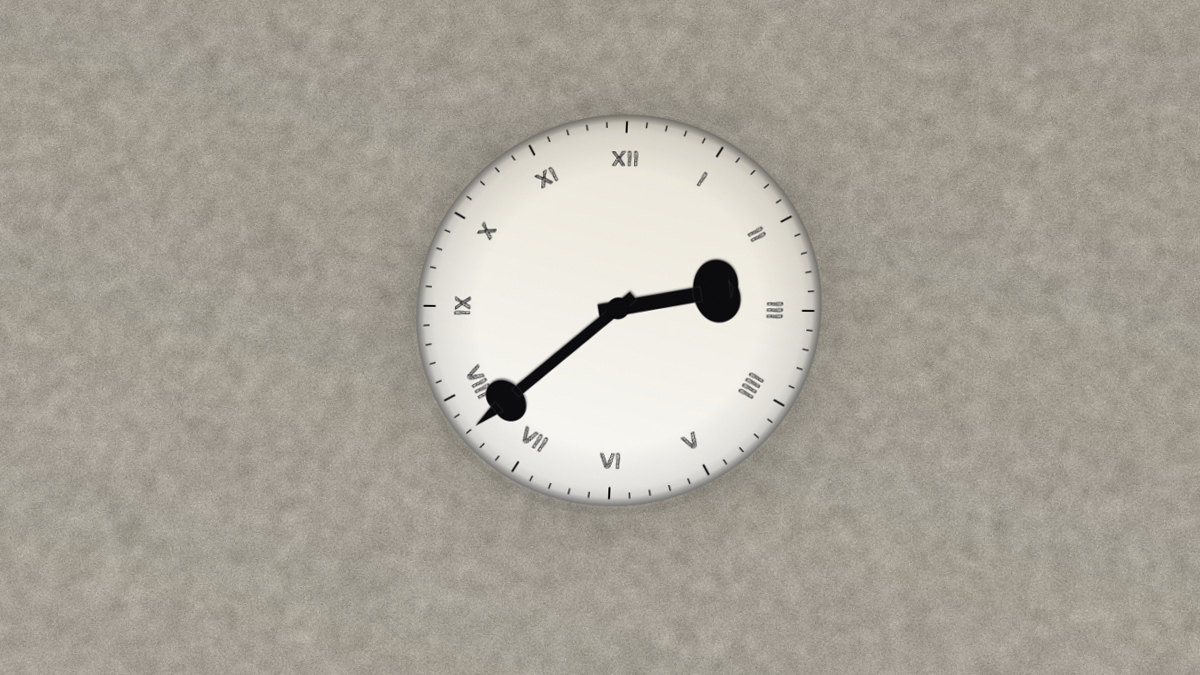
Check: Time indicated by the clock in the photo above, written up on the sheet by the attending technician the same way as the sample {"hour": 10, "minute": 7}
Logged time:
{"hour": 2, "minute": 38}
